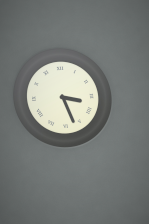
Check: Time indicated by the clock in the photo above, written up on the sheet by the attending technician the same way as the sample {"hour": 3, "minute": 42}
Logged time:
{"hour": 3, "minute": 27}
